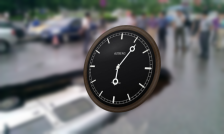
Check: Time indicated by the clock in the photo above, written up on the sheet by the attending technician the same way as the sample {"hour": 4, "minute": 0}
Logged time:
{"hour": 6, "minute": 6}
